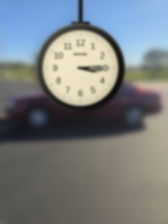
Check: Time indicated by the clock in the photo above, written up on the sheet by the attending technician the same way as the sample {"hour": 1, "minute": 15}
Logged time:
{"hour": 3, "minute": 15}
